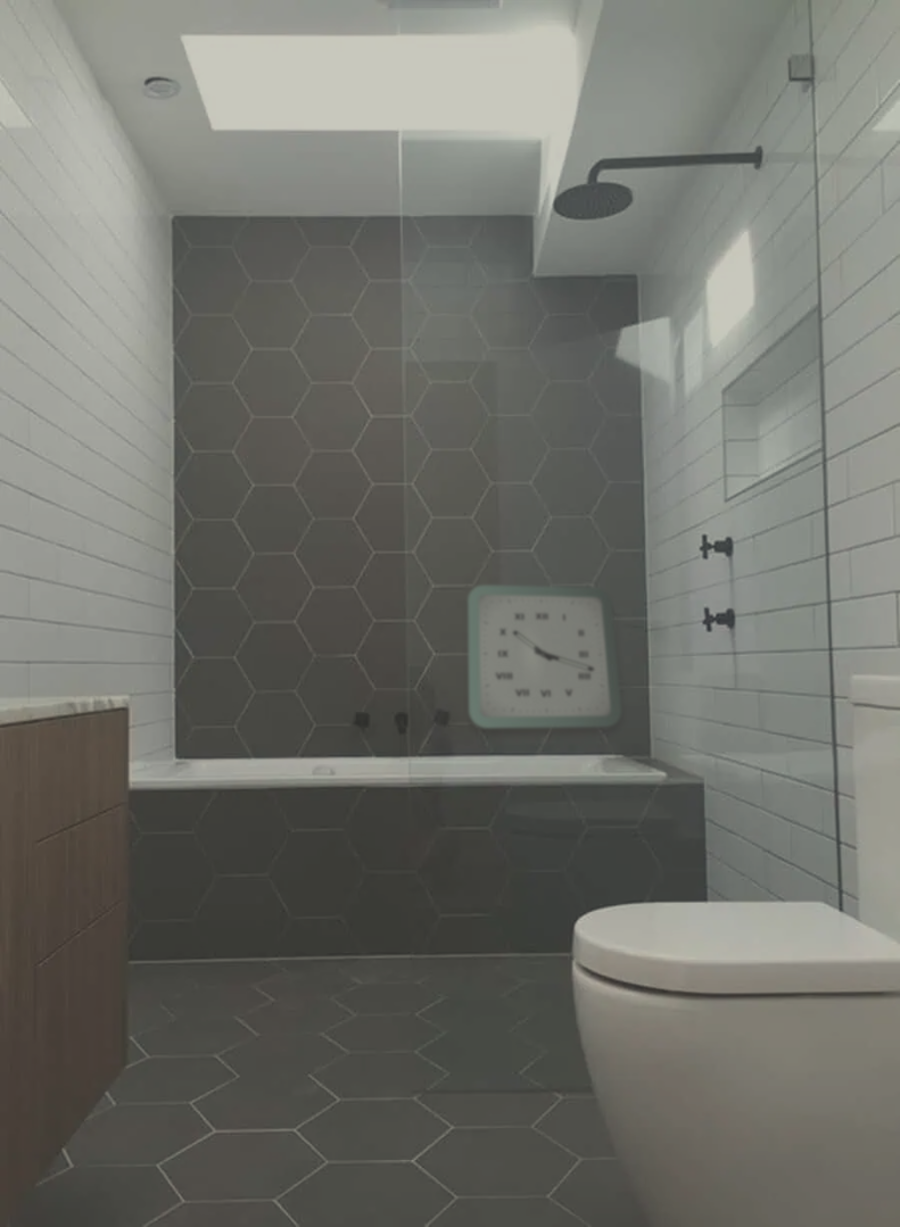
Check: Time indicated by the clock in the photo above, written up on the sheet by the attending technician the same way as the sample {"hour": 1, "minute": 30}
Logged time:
{"hour": 10, "minute": 18}
